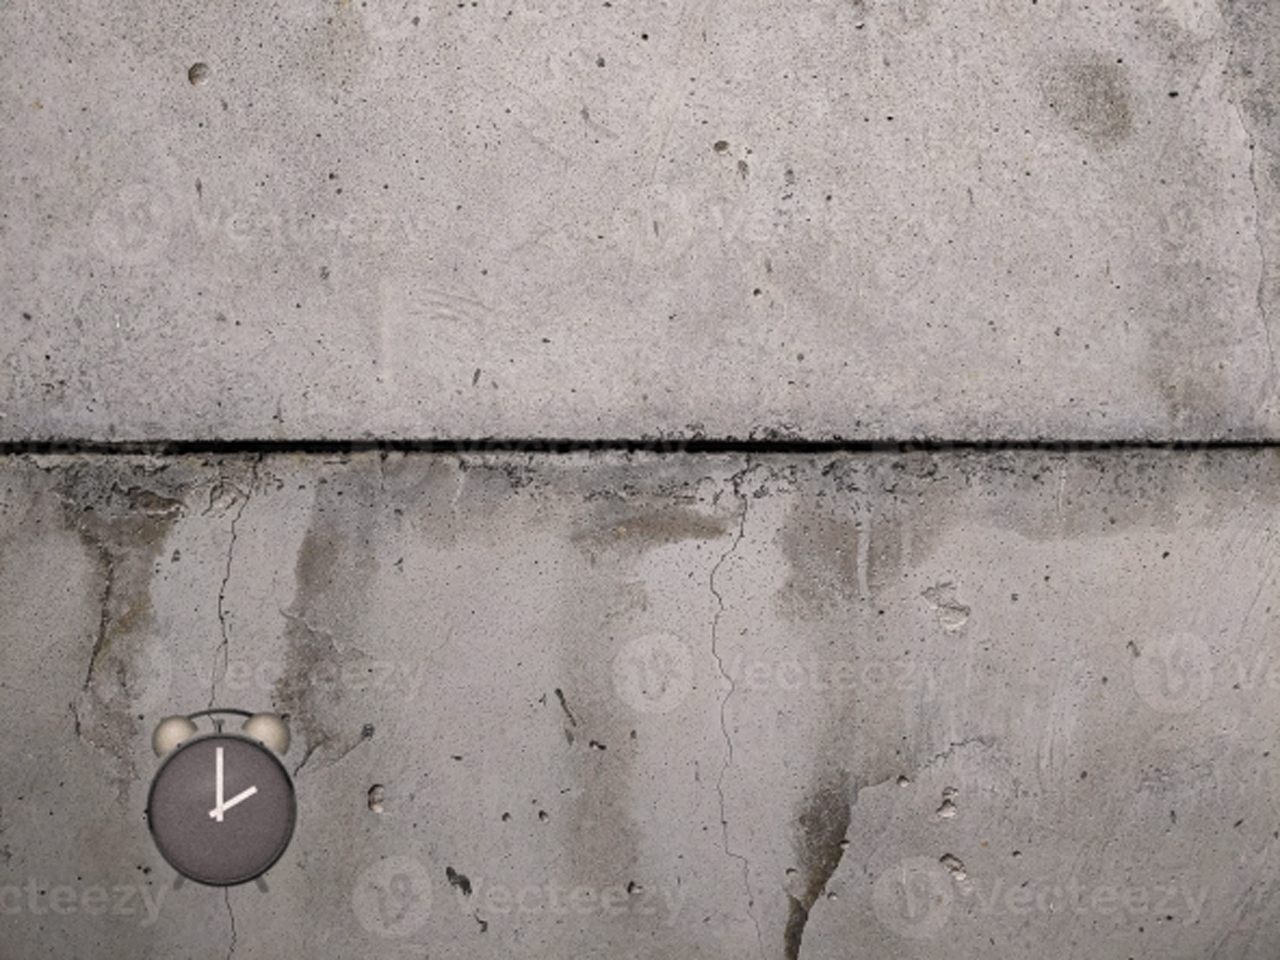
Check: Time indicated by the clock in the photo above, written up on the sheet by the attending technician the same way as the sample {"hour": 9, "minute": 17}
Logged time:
{"hour": 2, "minute": 0}
